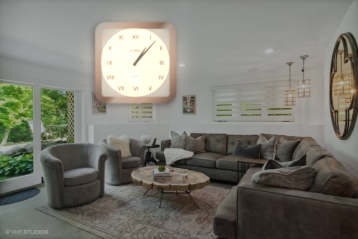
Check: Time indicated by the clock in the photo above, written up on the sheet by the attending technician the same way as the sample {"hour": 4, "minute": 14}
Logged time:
{"hour": 1, "minute": 7}
